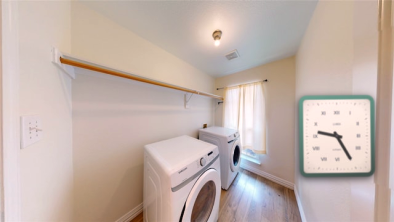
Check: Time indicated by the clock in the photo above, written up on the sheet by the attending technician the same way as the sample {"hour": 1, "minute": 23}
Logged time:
{"hour": 9, "minute": 25}
